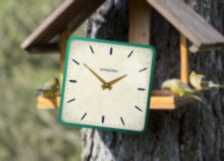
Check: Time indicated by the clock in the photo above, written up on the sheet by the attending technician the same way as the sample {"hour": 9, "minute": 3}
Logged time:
{"hour": 1, "minute": 51}
